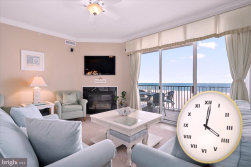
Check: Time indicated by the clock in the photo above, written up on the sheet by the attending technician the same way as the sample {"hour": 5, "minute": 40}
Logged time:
{"hour": 4, "minute": 1}
